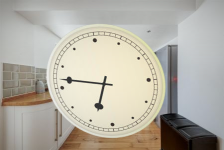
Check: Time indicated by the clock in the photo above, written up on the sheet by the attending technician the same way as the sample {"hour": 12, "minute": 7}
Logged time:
{"hour": 6, "minute": 47}
